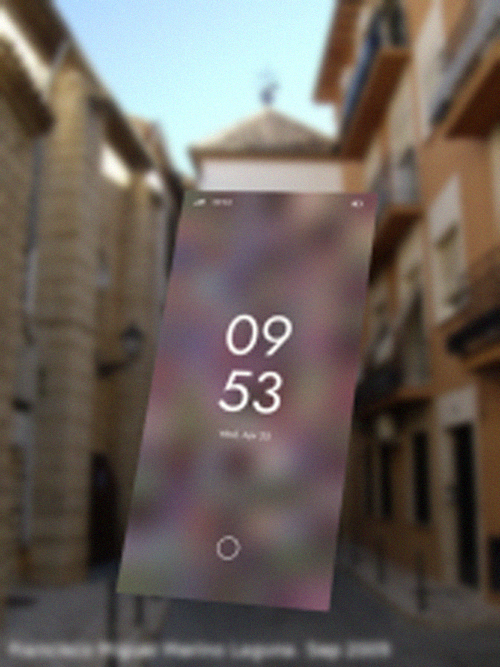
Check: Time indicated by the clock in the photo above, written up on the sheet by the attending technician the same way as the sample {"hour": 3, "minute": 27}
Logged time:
{"hour": 9, "minute": 53}
